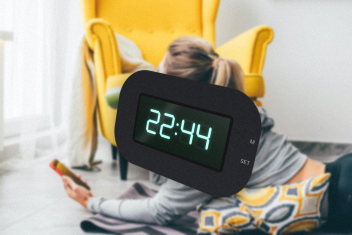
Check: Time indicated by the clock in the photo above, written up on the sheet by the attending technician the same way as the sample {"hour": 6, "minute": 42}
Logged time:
{"hour": 22, "minute": 44}
